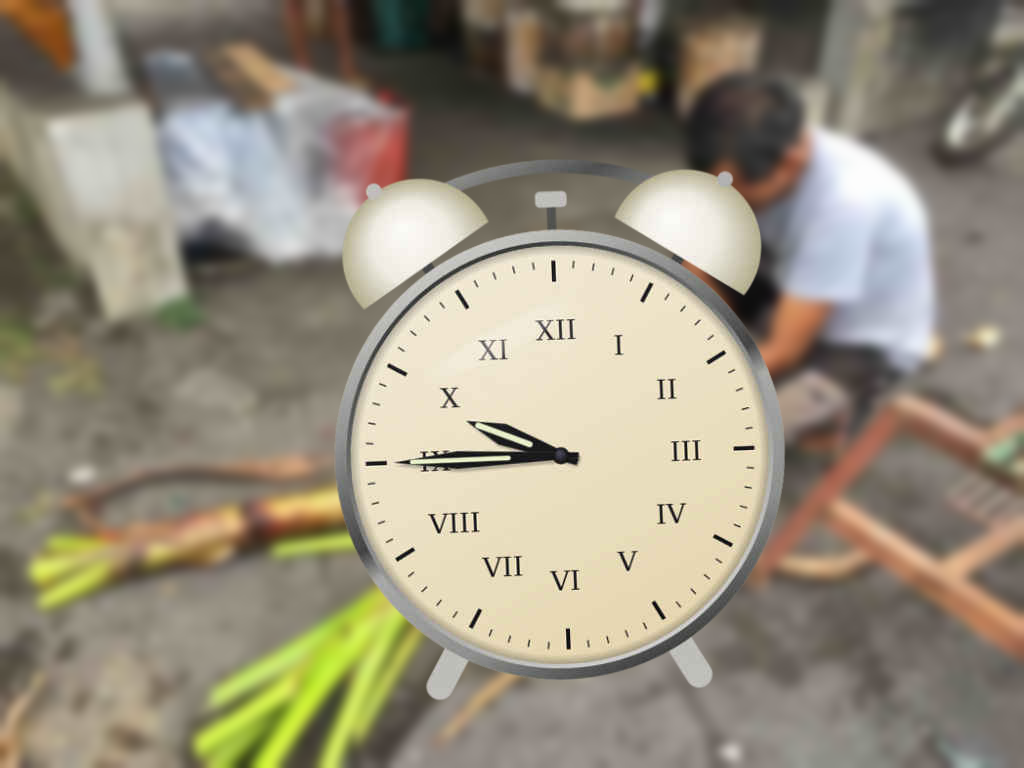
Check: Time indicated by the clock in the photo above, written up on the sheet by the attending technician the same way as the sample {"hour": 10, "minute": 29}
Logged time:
{"hour": 9, "minute": 45}
